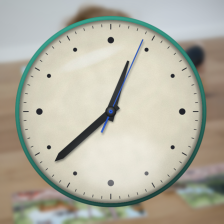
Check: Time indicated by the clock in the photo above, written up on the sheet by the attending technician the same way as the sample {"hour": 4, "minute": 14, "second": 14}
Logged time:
{"hour": 12, "minute": 38, "second": 4}
